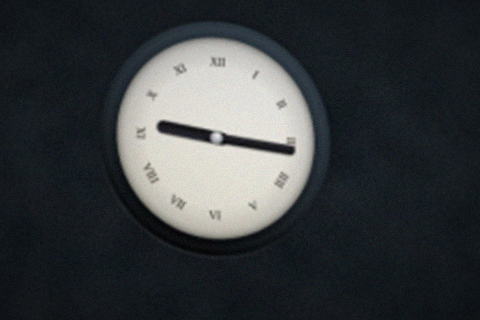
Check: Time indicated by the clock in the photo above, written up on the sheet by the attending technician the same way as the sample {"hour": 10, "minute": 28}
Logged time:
{"hour": 9, "minute": 16}
